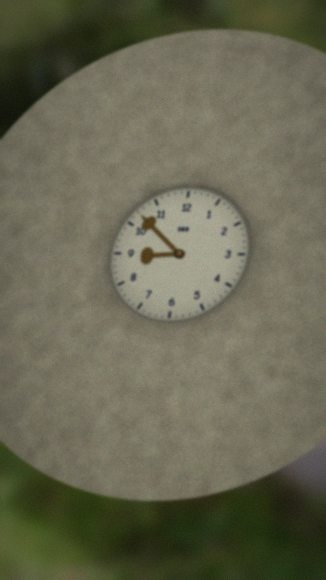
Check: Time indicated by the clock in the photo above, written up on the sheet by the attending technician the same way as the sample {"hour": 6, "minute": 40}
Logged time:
{"hour": 8, "minute": 52}
